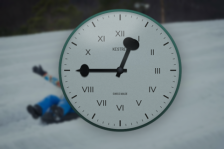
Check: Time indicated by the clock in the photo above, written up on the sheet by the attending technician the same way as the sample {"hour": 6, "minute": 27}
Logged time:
{"hour": 12, "minute": 45}
